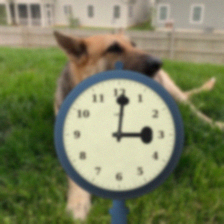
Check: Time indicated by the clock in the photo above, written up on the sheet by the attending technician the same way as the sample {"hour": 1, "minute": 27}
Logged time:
{"hour": 3, "minute": 1}
